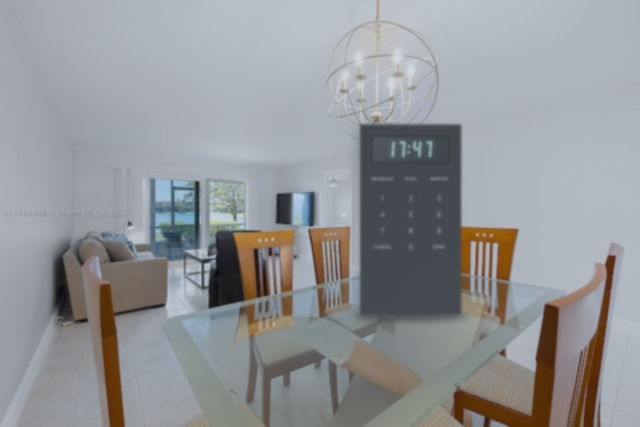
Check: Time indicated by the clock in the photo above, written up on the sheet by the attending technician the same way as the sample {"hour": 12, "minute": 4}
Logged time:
{"hour": 17, "minute": 47}
